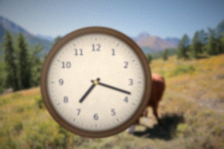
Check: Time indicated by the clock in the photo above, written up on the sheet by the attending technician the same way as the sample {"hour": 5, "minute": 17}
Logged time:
{"hour": 7, "minute": 18}
